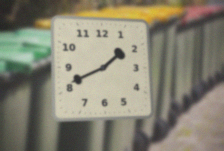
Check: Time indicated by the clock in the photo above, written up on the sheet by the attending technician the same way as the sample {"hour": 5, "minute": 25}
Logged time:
{"hour": 1, "minute": 41}
